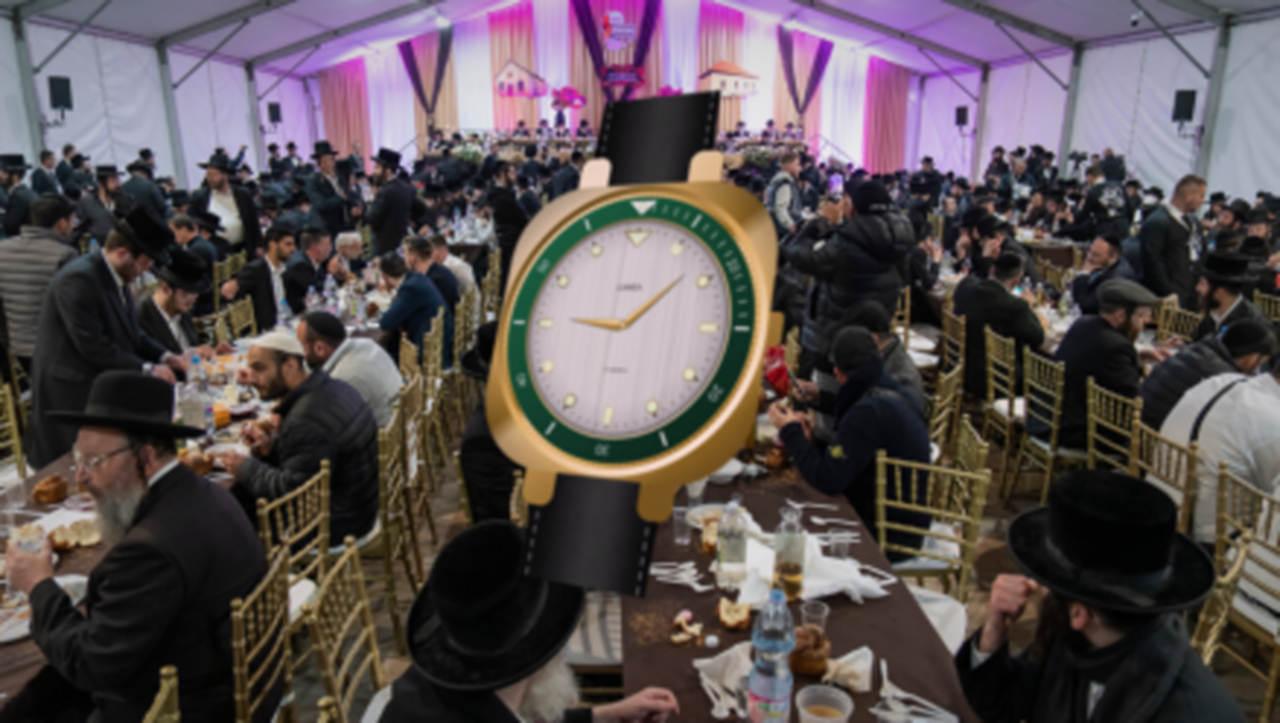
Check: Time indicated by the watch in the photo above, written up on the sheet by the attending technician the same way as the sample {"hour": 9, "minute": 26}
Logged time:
{"hour": 9, "minute": 8}
